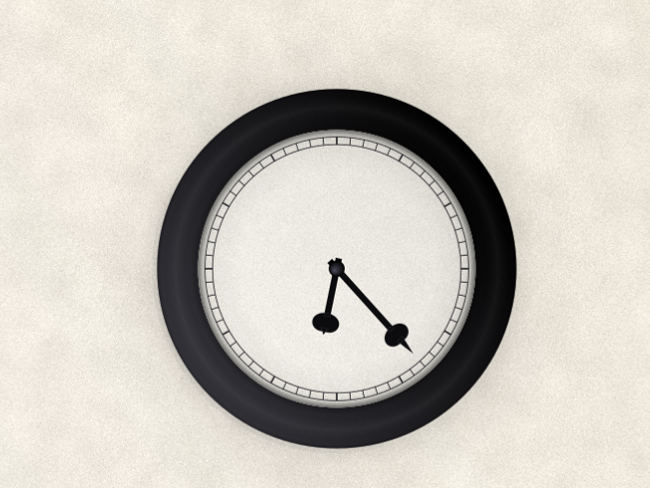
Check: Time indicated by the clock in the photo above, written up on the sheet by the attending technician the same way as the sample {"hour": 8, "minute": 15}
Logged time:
{"hour": 6, "minute": 23}
